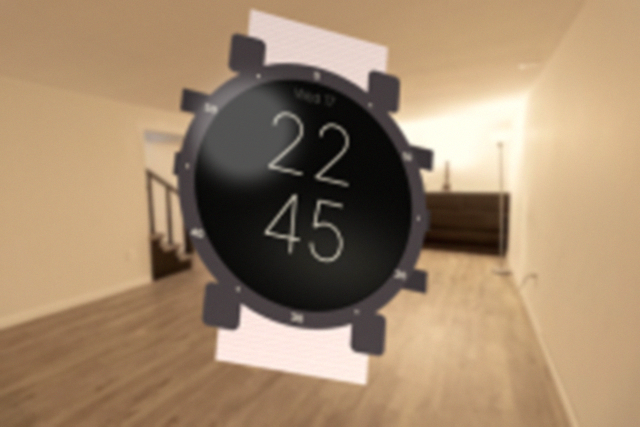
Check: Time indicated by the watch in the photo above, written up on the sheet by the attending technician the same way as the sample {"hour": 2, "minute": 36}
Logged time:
{"hour": 22, "minute": 45}
